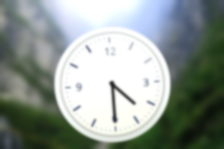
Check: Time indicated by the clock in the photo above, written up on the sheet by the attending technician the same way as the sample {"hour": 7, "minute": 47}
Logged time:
{"hour": 4, "minute": 30}
